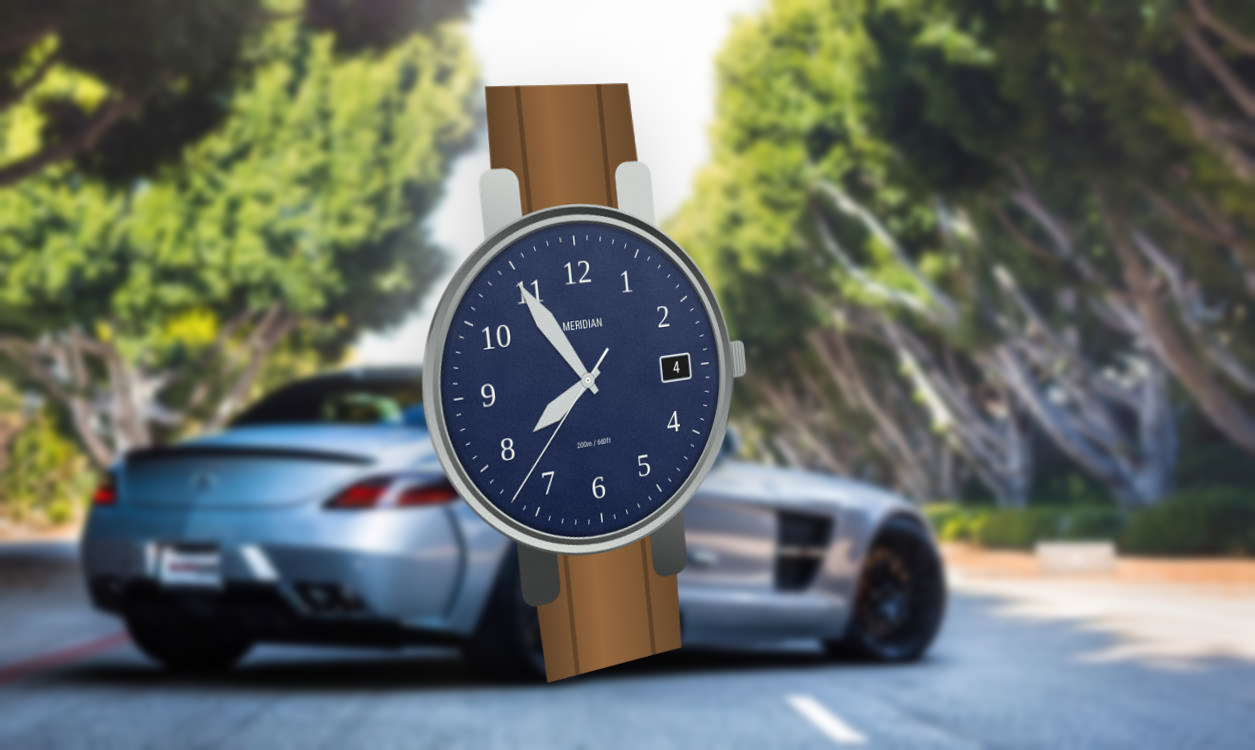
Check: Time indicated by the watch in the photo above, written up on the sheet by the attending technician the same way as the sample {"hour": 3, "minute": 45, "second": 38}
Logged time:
{"hour": 7, "minute": 54, "second": 37}
